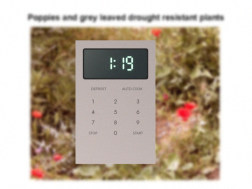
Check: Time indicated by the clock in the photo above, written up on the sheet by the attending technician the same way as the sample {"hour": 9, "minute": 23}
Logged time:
{"hour": 1, "minute": 19}
